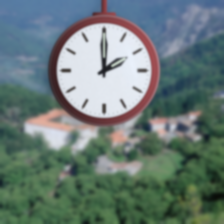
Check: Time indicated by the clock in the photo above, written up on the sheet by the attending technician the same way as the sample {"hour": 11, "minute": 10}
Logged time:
{"hour": 2, "minute": 0}
